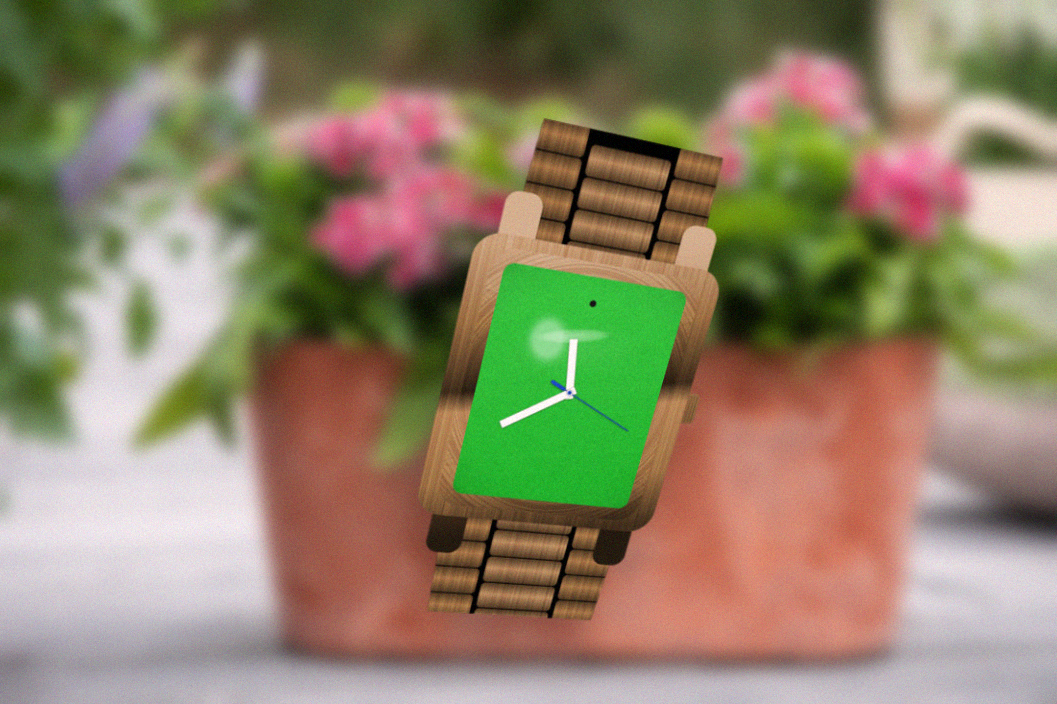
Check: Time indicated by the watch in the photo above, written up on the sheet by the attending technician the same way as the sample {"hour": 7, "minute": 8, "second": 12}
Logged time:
{"hour": 11, "minute": 39, "second": 19}
